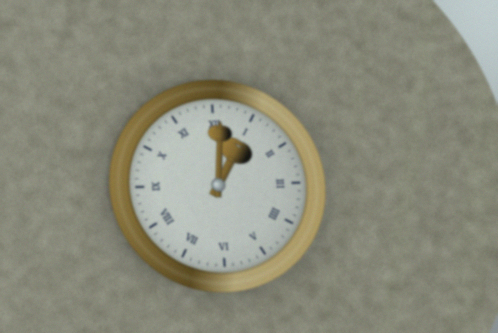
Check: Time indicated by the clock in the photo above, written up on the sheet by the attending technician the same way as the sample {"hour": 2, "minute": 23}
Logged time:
{"hour": 1, "minute": 1}
